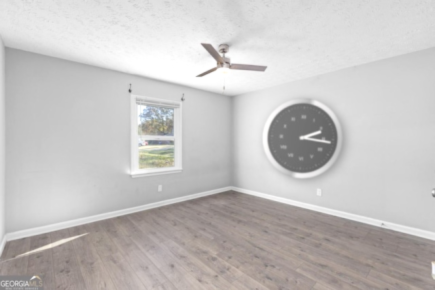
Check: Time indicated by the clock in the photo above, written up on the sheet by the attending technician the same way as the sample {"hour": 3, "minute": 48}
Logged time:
{"hour": 2, "minute": 16}
